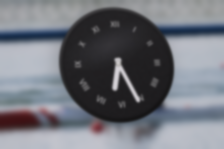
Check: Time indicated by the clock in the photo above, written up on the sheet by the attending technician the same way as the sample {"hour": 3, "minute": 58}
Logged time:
{"hour": 6, "minute": 26}
